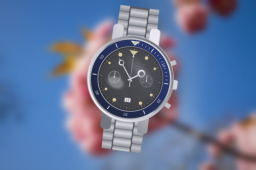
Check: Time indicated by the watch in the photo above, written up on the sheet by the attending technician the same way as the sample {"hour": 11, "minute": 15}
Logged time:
{"hour": 1, "minute": 54}
